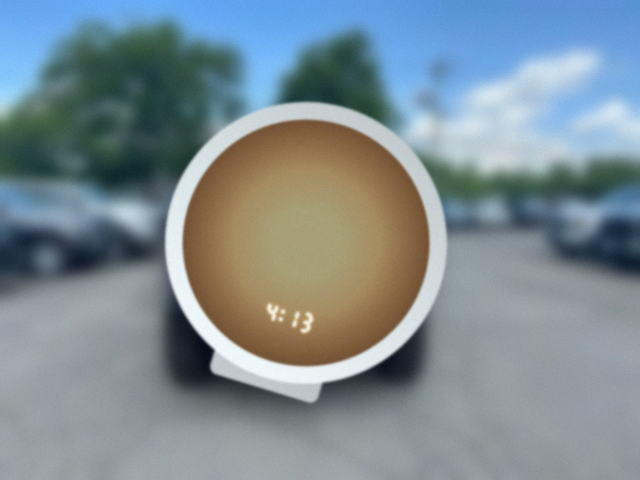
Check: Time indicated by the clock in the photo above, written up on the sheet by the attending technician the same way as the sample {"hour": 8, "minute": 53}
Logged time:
{"hour": 4, "minute": 13}
